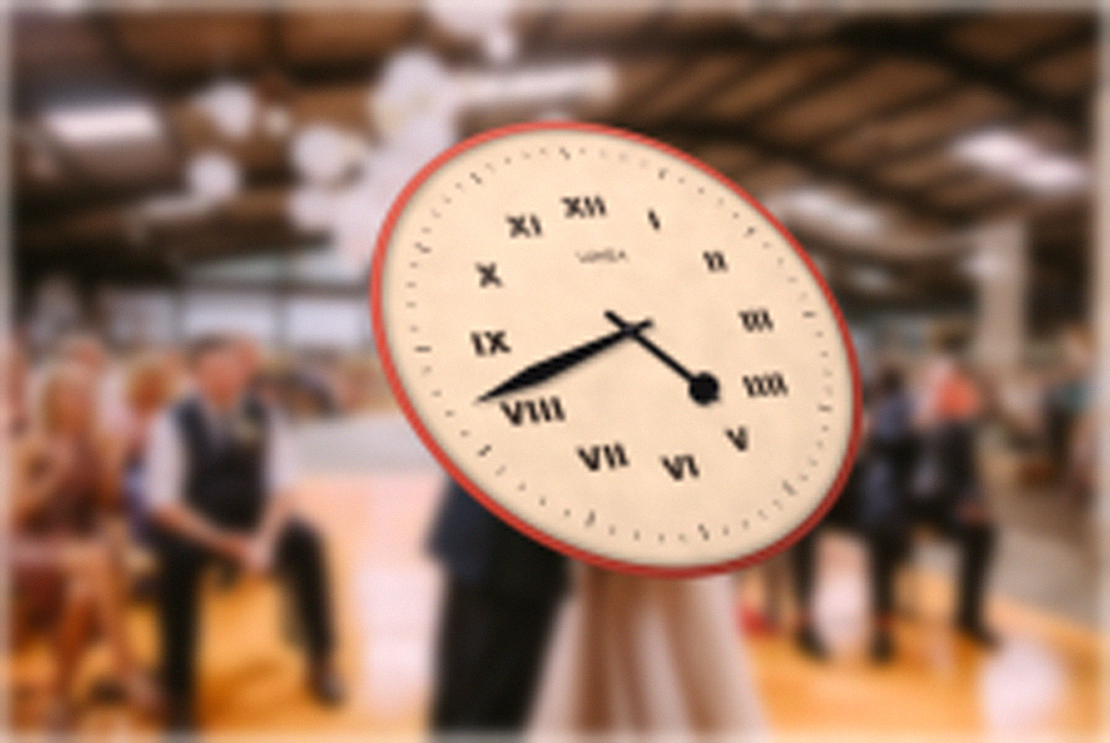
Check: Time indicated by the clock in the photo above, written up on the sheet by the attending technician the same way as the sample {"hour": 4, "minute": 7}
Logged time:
{"hour": 4, "minute": 42}
